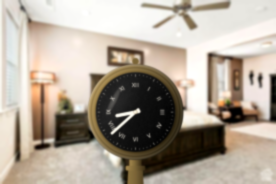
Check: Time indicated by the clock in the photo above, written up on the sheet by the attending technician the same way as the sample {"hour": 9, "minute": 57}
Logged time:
{"hour": 8, "minute": 38}
